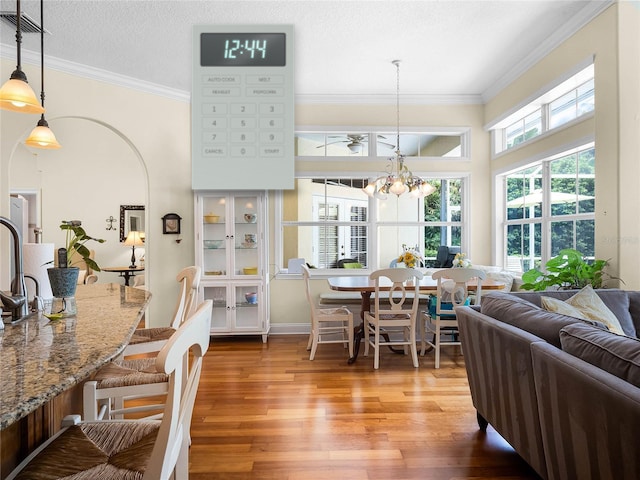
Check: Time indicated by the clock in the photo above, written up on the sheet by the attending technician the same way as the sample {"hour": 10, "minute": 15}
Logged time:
{"hour": 12, "minute": 44}
